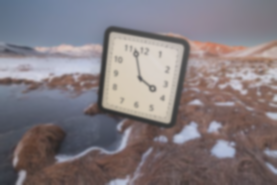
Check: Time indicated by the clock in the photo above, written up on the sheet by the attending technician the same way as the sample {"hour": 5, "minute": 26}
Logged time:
{"hour": 3, "minute": 57}
